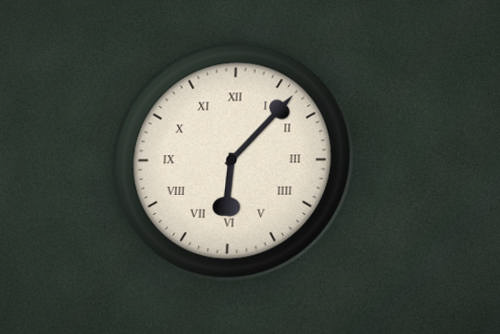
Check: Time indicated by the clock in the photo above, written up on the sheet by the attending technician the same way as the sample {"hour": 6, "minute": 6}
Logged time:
{"hour": 6, "minute": 7}
